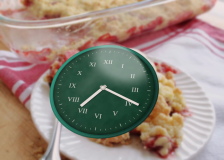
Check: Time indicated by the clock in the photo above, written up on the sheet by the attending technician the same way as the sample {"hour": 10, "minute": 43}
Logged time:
{"hour": 7, "minute": 19}
